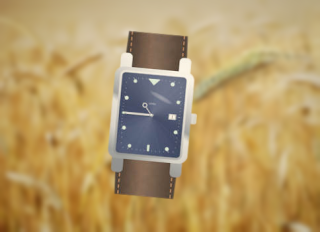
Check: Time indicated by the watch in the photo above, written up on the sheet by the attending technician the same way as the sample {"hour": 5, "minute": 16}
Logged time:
{"hour": 10, "minute": 45}
